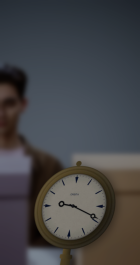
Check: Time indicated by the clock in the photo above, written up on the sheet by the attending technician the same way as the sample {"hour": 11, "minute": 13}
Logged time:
{"hour": 9, "minute": 19}
